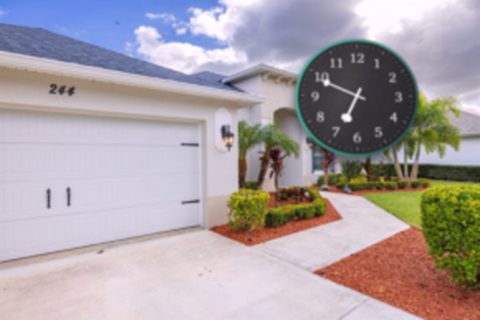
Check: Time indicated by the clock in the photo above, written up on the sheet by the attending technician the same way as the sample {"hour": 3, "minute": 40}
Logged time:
{"hour": 6, "minute": 49}
